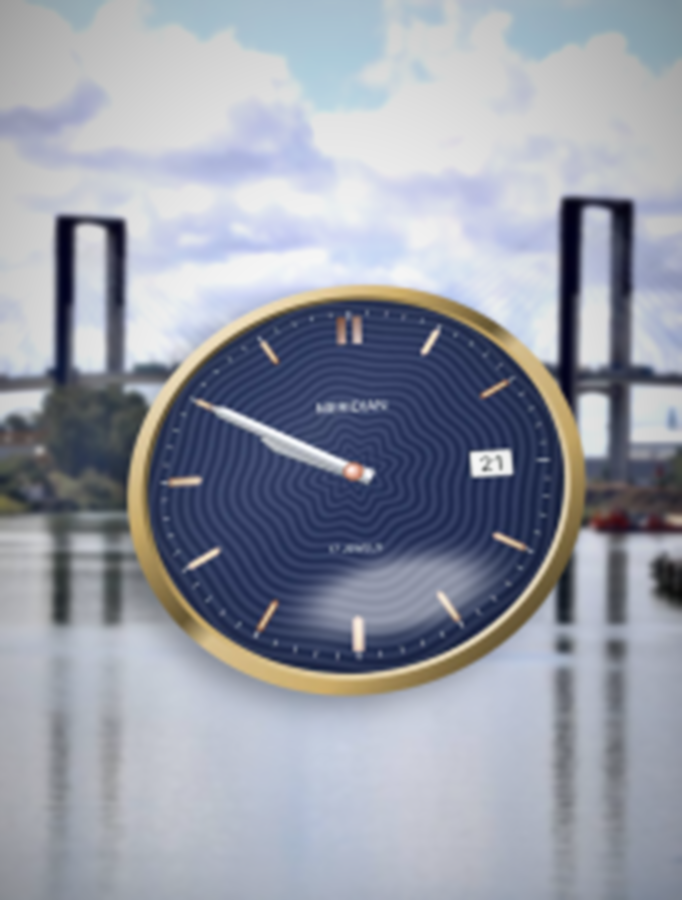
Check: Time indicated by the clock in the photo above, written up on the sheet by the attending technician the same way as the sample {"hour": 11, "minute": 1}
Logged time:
{"hour": 9, "minute": 50}
